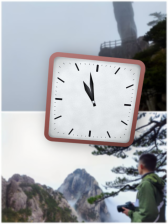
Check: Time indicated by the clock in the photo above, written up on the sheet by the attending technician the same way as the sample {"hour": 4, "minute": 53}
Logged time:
{"hour": 10, "minute": 58}
